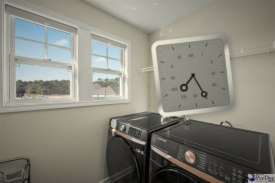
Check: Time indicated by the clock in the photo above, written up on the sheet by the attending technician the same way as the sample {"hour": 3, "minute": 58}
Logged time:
{"hour": 7, "minute": 26}
